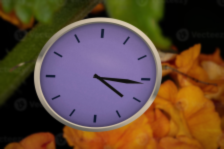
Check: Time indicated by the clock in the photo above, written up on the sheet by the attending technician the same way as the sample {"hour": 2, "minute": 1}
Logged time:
{"hour": 4, "minute": 16}
